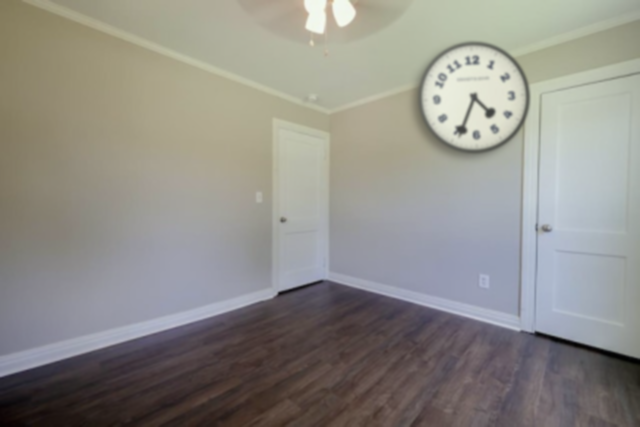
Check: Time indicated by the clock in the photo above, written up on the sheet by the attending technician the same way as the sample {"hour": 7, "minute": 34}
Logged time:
{"hour": 4, "minute": 34}
